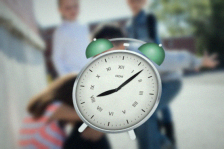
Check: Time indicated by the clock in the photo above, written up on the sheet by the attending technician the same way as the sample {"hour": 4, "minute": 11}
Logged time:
{"hour": 8, "minute": 7}
